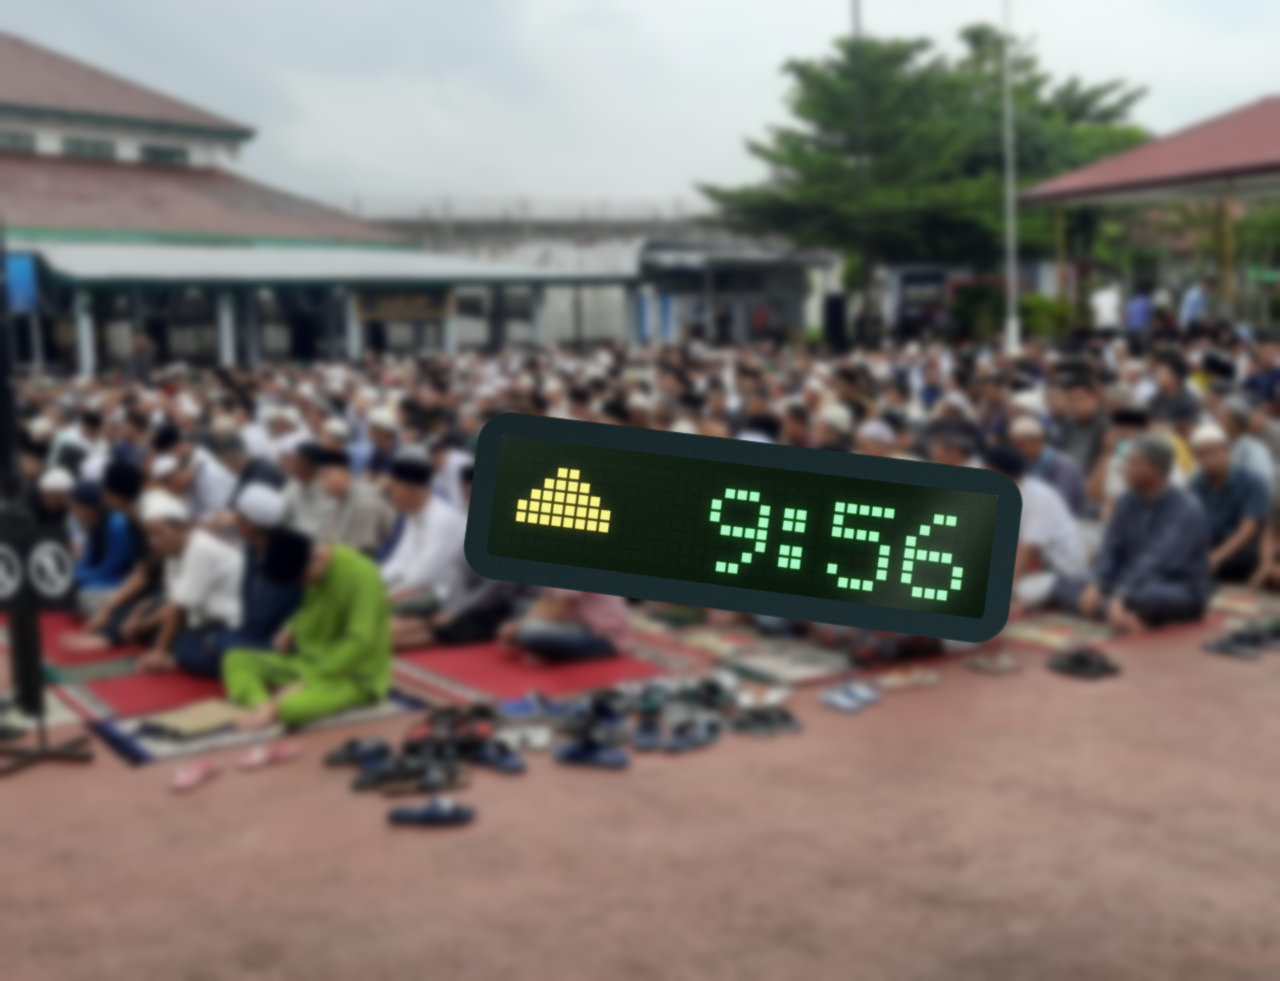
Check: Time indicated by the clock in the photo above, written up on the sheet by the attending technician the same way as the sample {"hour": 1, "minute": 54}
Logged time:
{"hour": 9, "minute": 56}
